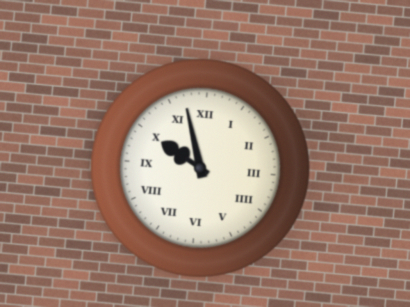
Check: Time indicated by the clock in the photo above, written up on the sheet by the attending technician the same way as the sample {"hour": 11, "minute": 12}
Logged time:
{"hour": 9, "minute": 57}
